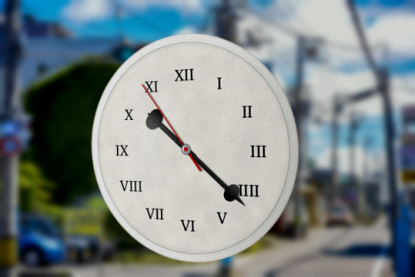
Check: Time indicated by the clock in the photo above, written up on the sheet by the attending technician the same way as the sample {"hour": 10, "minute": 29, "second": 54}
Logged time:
{"hour": 10, "minute": 21, "second": 54}
